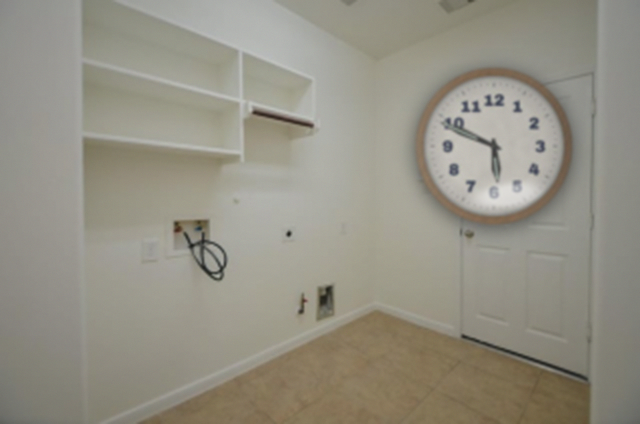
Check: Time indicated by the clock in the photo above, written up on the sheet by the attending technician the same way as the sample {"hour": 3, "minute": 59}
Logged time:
{"hour": 5, "minute": 49}
